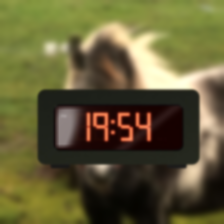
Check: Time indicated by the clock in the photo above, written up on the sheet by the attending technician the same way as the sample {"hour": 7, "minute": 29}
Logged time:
{"hour": 19, "minute": 54}
